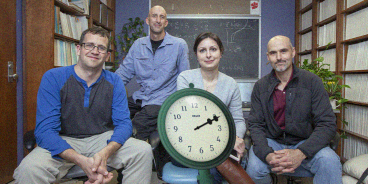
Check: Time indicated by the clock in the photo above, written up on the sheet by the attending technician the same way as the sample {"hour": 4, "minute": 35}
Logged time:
{"hour": 2, "minute": 11}
